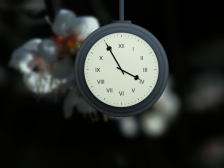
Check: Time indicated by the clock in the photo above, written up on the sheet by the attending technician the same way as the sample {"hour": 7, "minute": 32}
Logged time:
{"hour": 3, "minute": 55}
